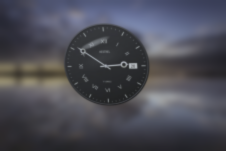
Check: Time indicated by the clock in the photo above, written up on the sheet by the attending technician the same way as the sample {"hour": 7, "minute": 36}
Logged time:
{"hour": 2, "minute": 51}
